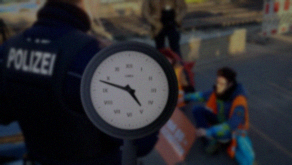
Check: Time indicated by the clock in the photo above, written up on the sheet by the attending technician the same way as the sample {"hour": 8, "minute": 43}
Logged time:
{"hour": 4, "minute": 48}
